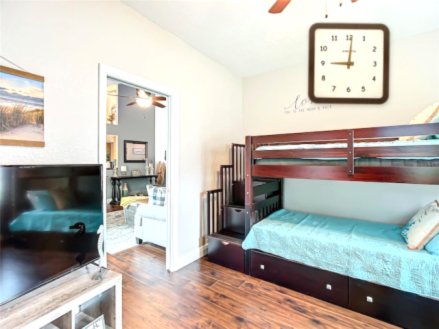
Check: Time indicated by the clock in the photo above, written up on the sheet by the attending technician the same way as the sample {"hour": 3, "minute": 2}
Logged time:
{"hour": 9, "minute": 1}
